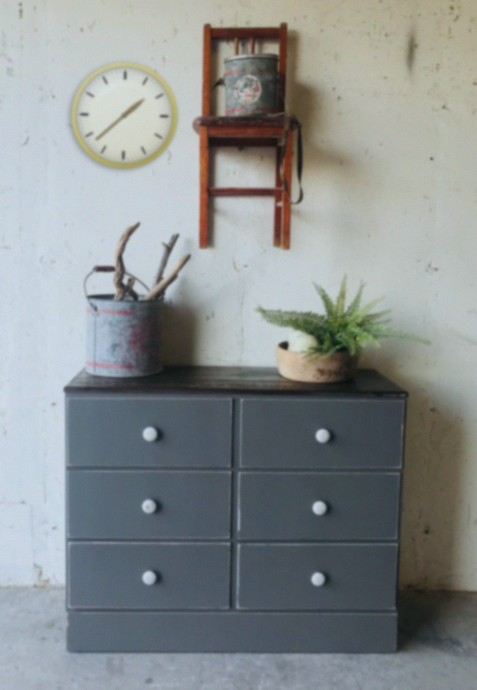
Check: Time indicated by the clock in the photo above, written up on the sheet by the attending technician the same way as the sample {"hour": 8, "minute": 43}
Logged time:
{"hour": 1, "minute": 38}
